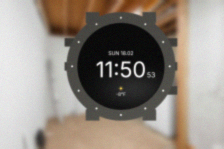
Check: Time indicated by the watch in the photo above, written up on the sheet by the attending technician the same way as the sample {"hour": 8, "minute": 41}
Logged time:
{"hour": 11, "minute": 50}
